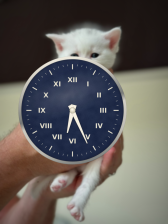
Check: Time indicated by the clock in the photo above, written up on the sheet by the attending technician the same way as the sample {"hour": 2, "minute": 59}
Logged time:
{"hour": 6, "minute": 26}
